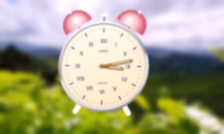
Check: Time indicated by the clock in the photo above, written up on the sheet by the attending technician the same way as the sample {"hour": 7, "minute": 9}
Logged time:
{"hour": 3, "minute": 13}
